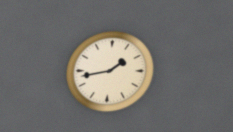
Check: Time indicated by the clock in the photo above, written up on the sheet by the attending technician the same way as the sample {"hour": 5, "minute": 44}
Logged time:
{"hour": 1, "minute": 43}
